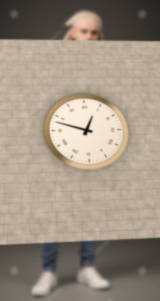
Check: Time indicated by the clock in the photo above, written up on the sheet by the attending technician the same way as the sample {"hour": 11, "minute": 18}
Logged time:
{"hour": 12, "minute": 48}
